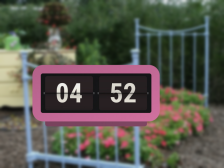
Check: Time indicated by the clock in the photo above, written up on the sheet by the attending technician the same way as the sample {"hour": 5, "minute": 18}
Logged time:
{"hour": 4, "minute": 52}
